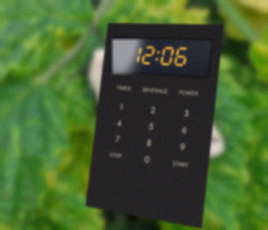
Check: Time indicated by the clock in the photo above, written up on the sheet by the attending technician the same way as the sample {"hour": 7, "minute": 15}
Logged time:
{"hour": 12, "minute": 6}
